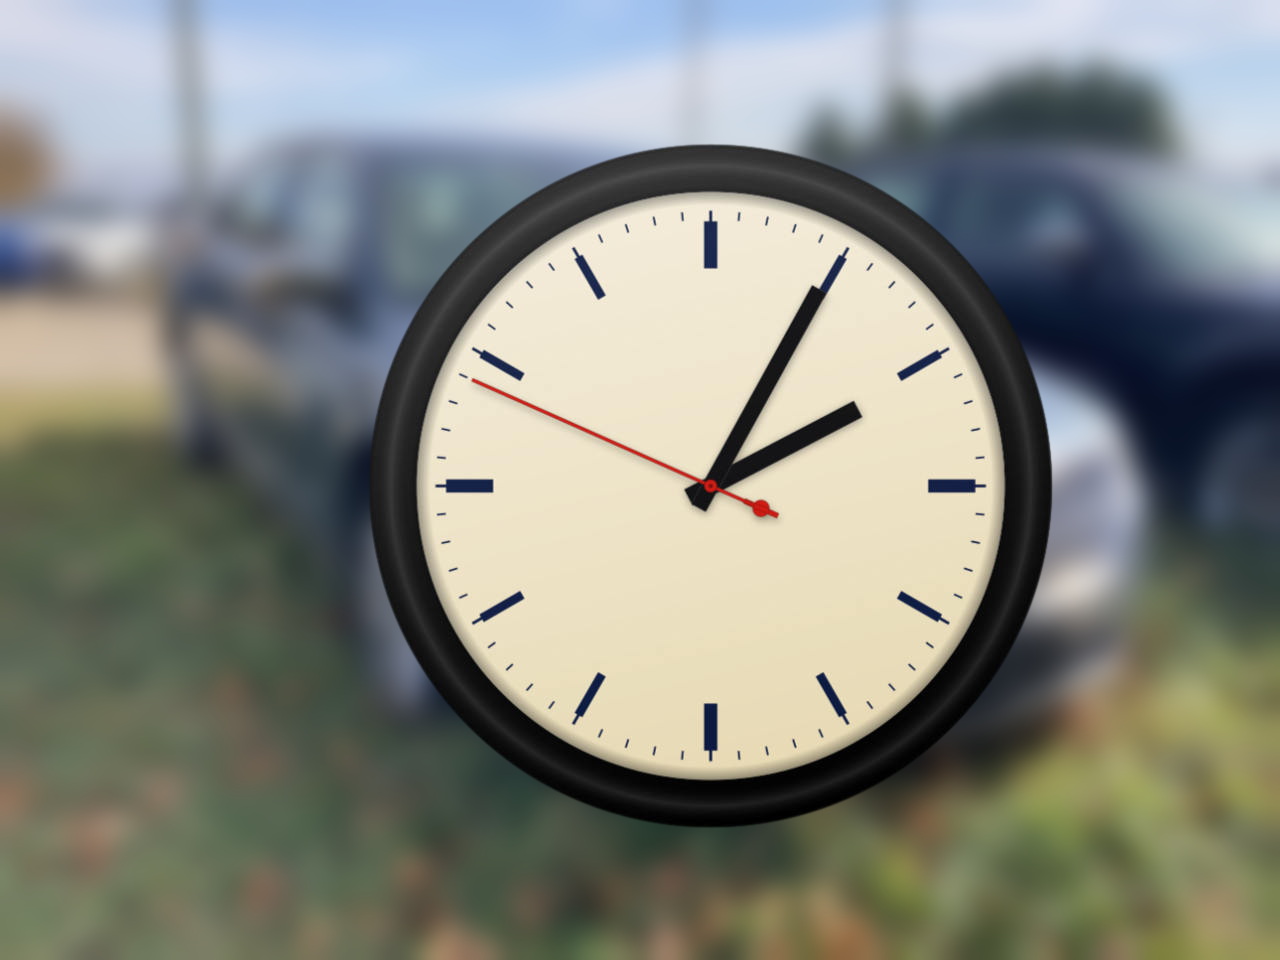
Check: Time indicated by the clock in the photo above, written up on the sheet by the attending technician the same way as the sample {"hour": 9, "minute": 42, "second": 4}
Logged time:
{"hour": 2, "minute": 4, "second": 49}
